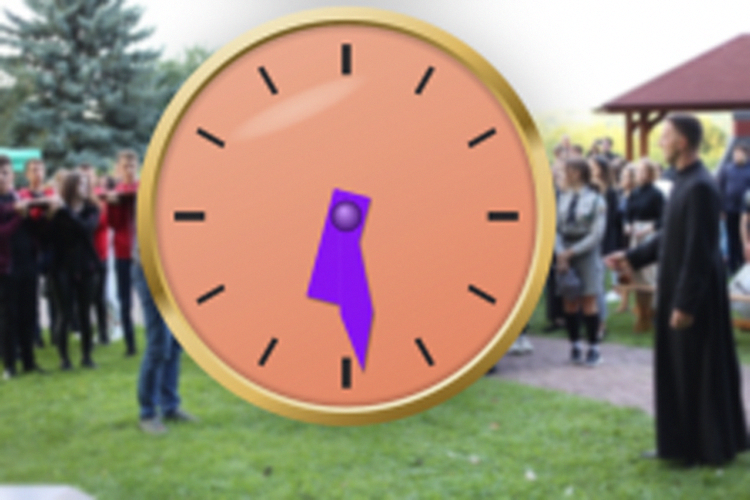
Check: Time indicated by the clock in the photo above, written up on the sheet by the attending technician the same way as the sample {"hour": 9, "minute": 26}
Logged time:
{"hour": 6, "minute": 29}
